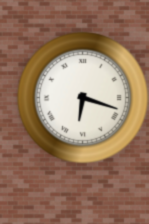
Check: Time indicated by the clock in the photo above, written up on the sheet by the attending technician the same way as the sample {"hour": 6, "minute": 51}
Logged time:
{"hour": 6, "minute": 18}
